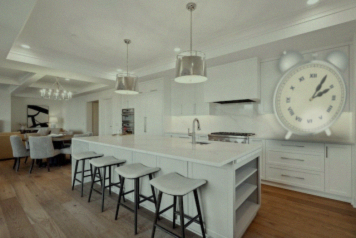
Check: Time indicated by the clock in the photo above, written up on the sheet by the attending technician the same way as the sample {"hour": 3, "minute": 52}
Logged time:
{"hour": 2, "minute": 5}
